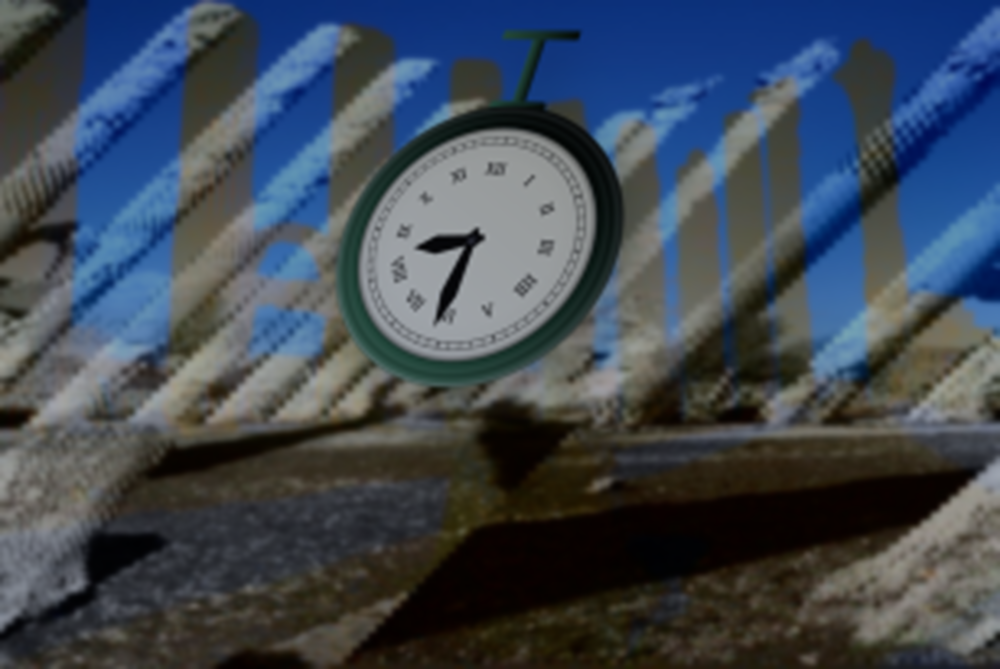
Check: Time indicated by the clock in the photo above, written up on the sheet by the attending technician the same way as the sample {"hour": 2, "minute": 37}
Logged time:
{"hour": 8, "minute": 31}
